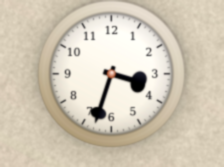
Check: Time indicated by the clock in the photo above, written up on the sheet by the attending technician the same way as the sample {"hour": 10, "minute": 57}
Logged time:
{"hour": 3, "minute": 33}
